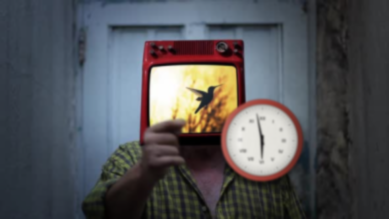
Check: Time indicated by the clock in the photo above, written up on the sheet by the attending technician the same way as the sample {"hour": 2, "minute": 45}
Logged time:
{"hour": 5, "minute": 58}
